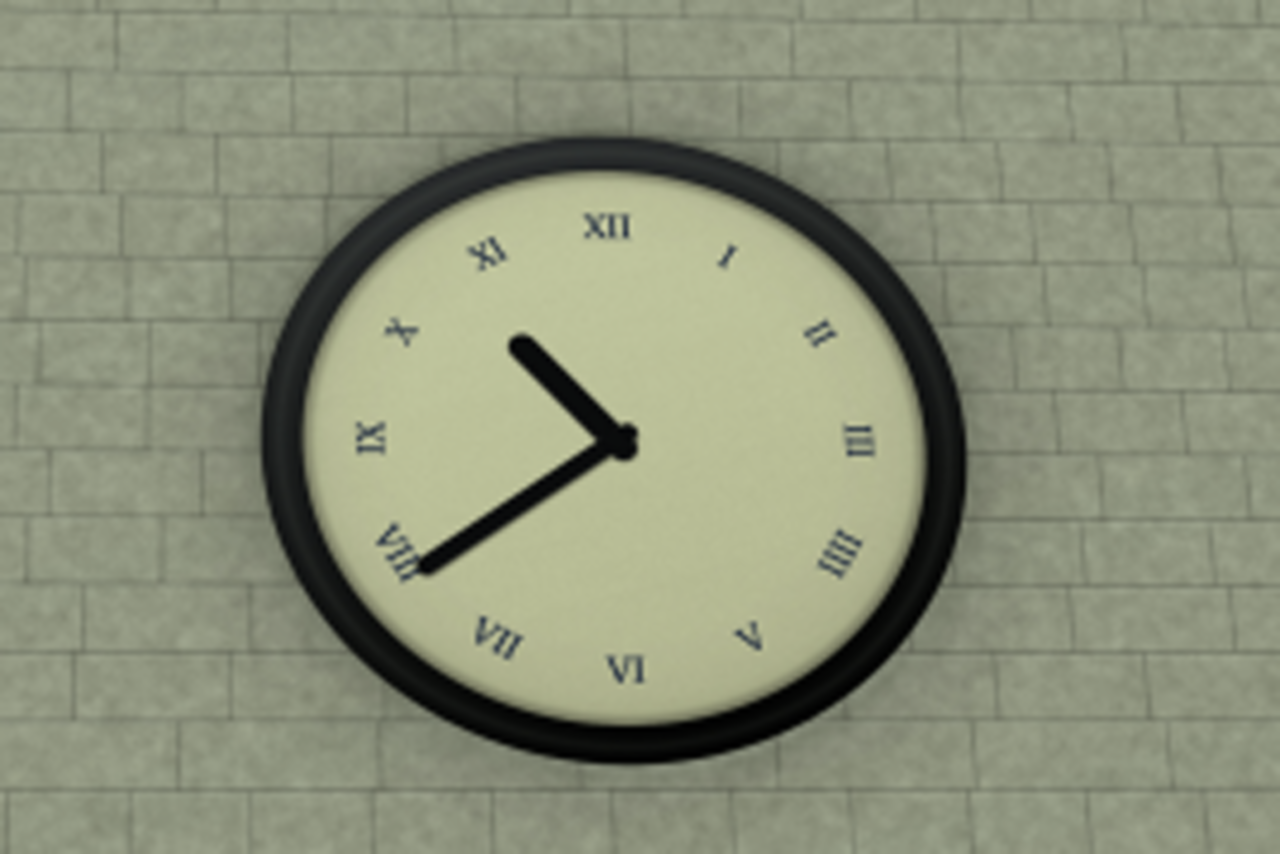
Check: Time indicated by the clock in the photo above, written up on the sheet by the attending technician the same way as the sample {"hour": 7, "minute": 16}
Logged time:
{"hour": 10, "minute": 39}
